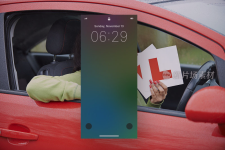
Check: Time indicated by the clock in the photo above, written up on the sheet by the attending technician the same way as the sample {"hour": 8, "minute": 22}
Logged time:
{"hour": 6, "minute": 29}
